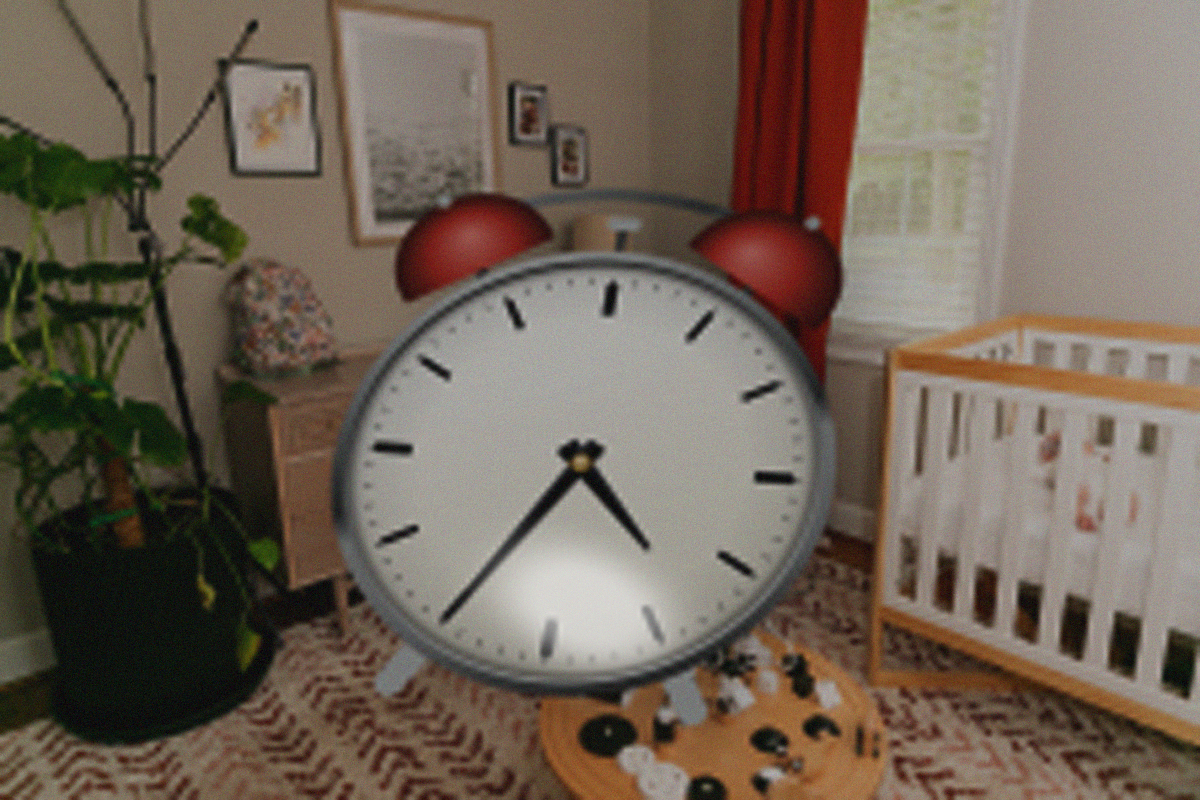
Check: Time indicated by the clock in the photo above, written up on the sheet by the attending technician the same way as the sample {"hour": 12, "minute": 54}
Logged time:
{"hour": 4, "minute": 35}
